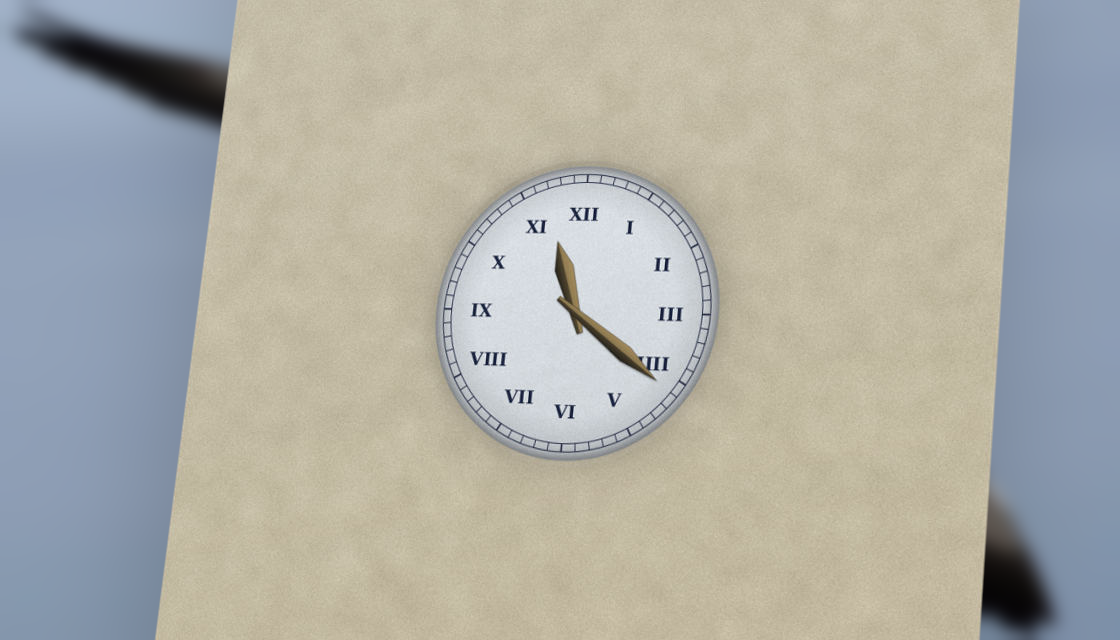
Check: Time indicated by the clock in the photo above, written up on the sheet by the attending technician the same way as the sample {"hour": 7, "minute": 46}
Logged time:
{"hour": 11, "minute": 21}
